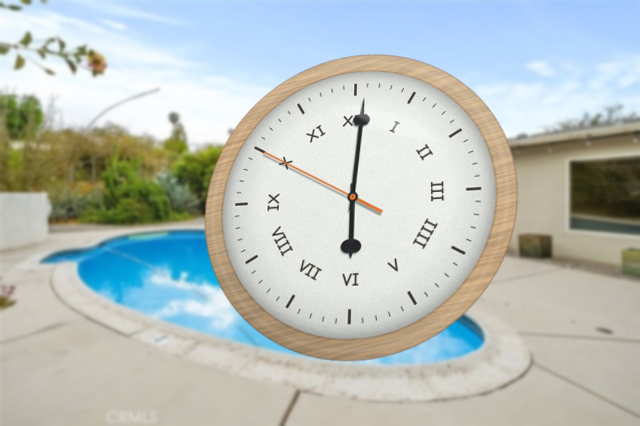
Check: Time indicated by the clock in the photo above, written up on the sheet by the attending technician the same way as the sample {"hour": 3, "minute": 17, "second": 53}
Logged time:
{"hour": 6, "minute": 0, "second": 50}
